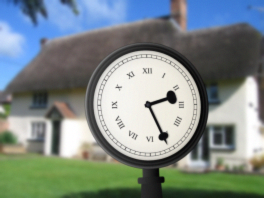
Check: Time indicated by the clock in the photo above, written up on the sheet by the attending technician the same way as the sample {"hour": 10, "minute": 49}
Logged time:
{"hour": 2, "minute": 26}
